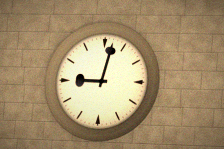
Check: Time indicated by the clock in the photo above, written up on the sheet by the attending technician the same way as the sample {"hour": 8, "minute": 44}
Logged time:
{"hour": 9, "minute": 2}
